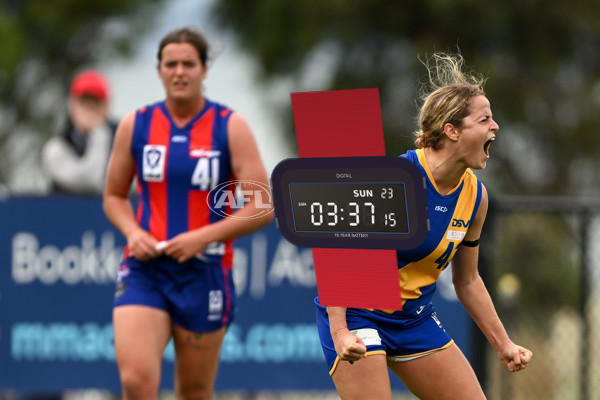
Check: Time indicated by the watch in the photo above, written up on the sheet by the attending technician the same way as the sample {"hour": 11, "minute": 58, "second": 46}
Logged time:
{"hour": 3, "minute": 37, "second": 15}
